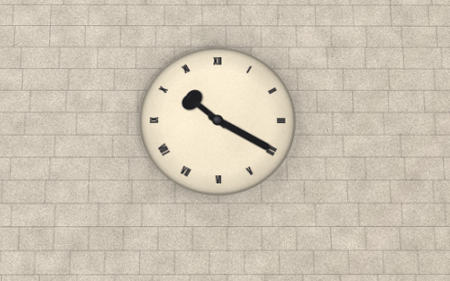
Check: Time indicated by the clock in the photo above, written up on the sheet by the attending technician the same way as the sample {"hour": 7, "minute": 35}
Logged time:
{"hour": 10, "minute": 20}
